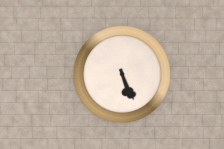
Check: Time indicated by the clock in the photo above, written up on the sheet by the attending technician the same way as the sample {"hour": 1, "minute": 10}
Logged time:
{"hour": 5, "minute": 26}
